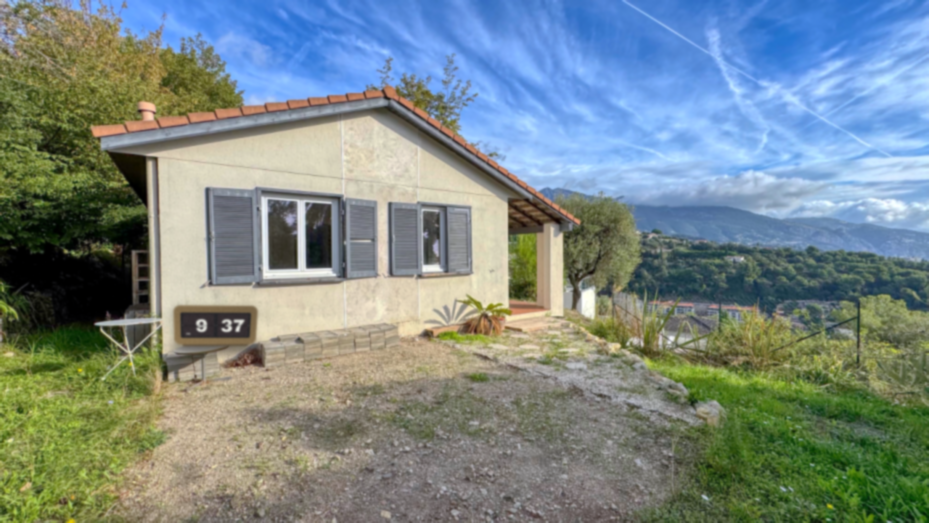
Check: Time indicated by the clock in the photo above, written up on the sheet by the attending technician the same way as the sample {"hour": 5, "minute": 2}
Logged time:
{"hour": 9, "minute": 37}
